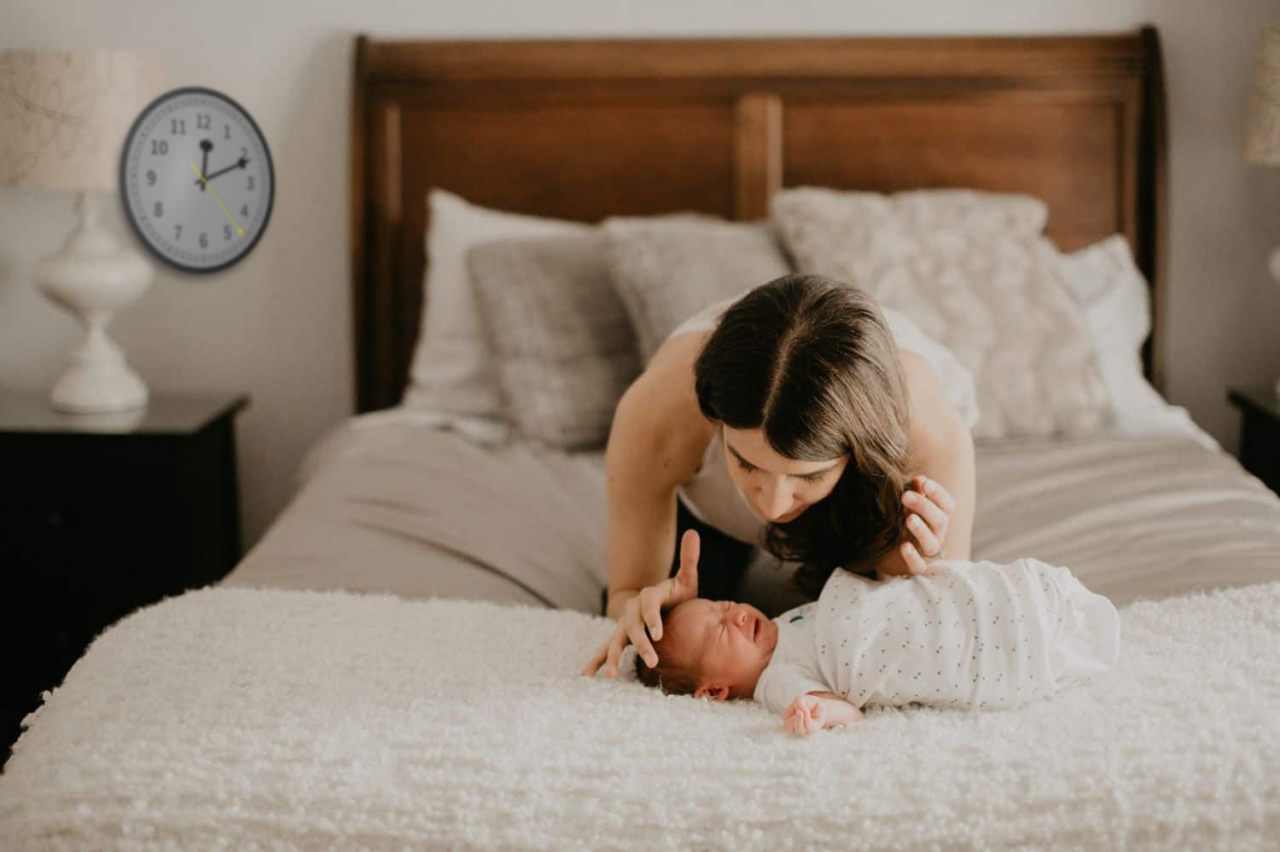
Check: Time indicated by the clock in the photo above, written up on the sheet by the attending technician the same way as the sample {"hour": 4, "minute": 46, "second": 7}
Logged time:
{"hour": 12, "minute": 11, "second": 23}
